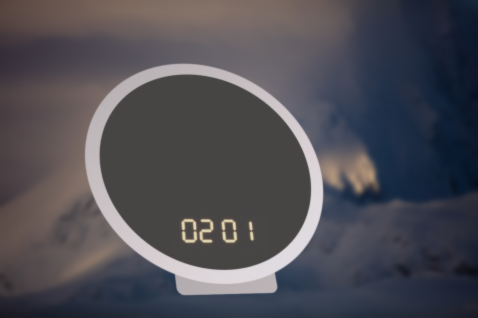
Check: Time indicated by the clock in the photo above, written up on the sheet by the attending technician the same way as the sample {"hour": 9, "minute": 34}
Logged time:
{"hour": 2, "minute": 1}
